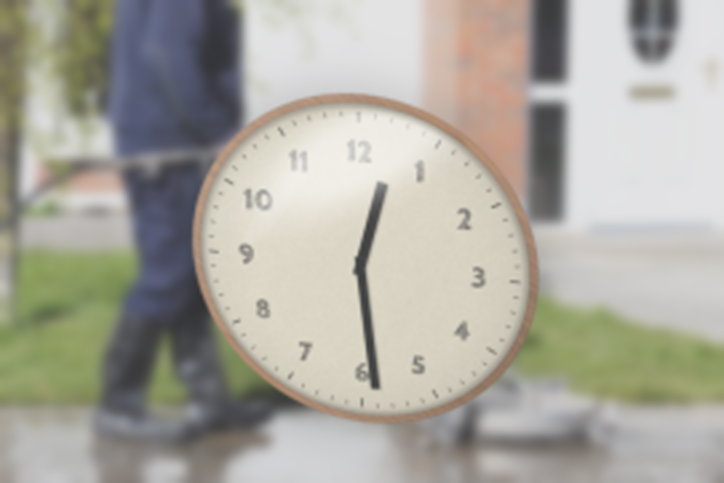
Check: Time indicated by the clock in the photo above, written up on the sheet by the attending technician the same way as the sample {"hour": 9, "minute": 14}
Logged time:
{"hour": 12, "minute": 29}
